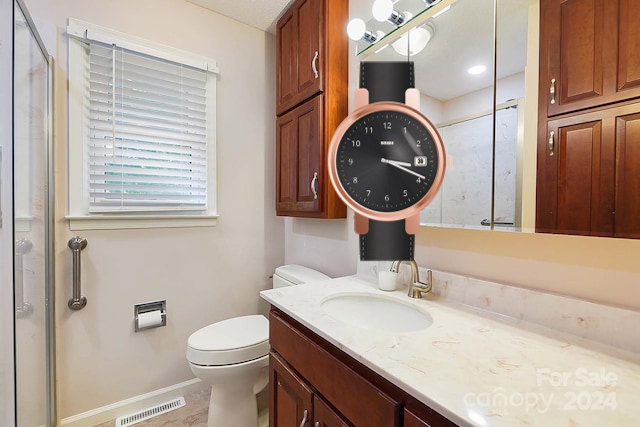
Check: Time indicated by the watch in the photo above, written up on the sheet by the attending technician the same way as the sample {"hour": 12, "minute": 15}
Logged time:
{"hour": 3, "minute": 19}
